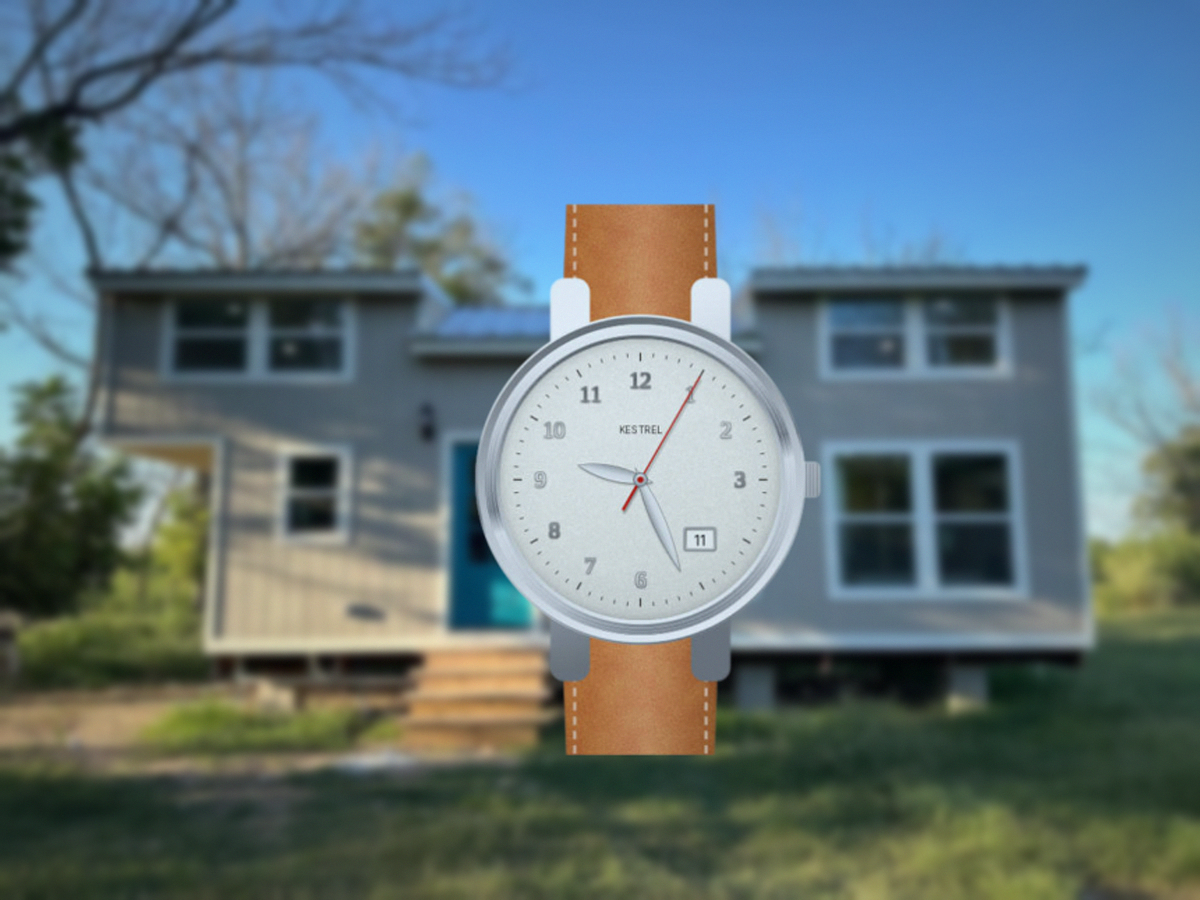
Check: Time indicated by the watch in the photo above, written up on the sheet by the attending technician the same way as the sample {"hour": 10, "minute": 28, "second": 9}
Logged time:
{"hour": 9, "minute": 26, "second": 5}
